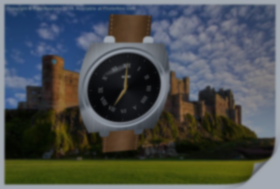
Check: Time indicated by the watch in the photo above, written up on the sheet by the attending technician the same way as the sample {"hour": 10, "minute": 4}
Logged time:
{"hour": 7, "minute": 0}
